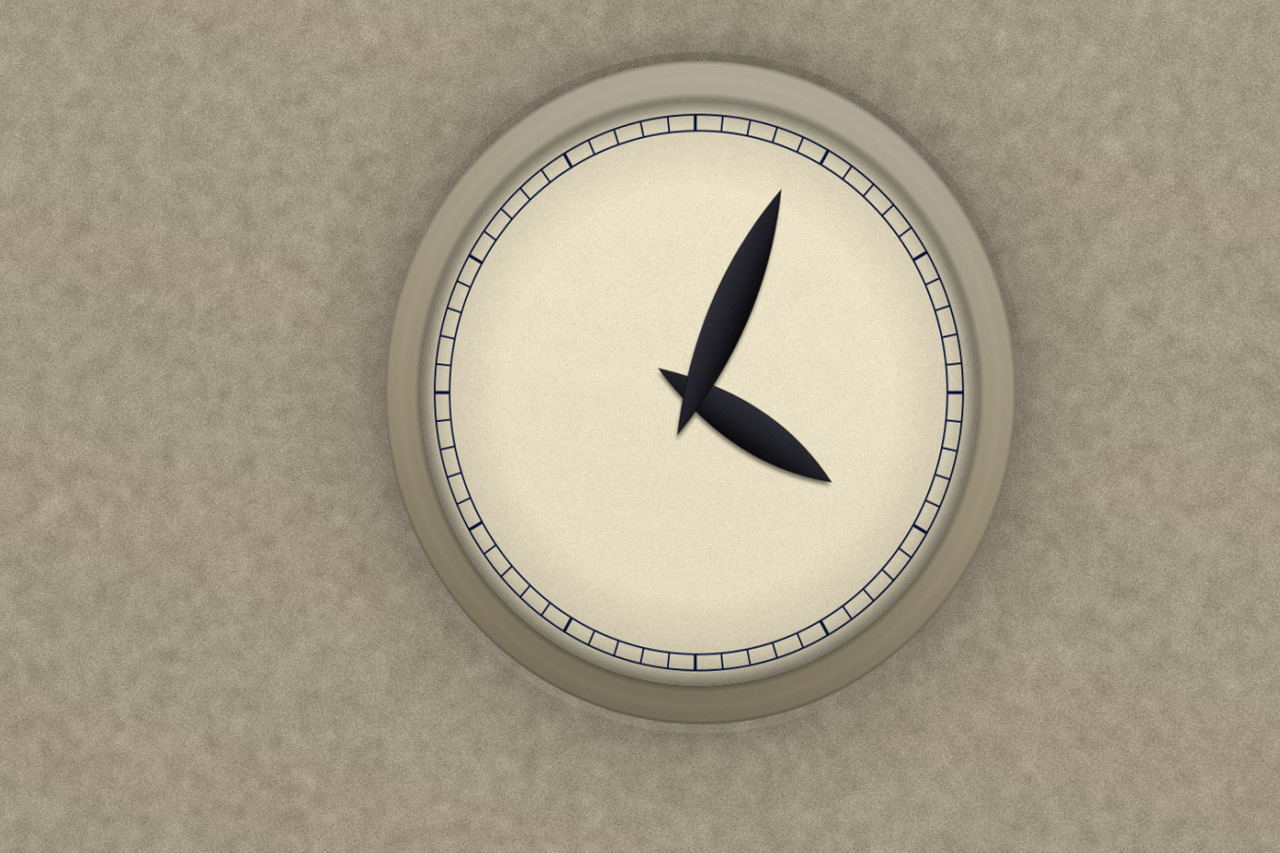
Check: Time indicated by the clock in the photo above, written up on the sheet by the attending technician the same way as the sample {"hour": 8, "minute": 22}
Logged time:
{"hour": 4, "minute": 4}
